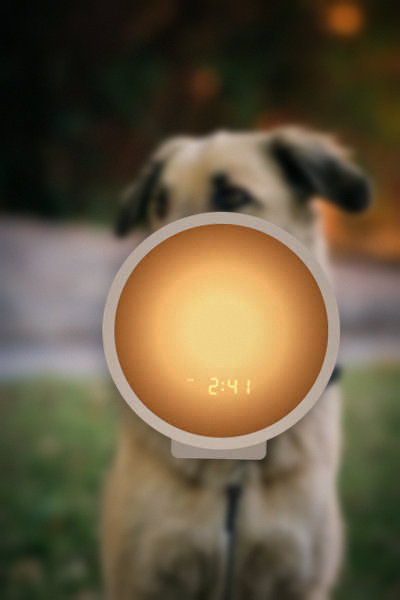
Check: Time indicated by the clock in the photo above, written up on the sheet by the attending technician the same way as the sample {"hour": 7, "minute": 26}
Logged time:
{"hour": 2, "minute": 41}
